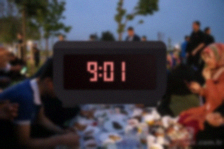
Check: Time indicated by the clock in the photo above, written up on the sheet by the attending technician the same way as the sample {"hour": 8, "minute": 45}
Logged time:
{"hour": 9, "minute": 1}
